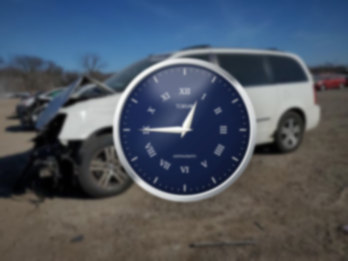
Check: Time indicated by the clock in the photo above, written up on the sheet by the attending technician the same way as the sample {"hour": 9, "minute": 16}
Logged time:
{"hour": 12, "minute": 45}
